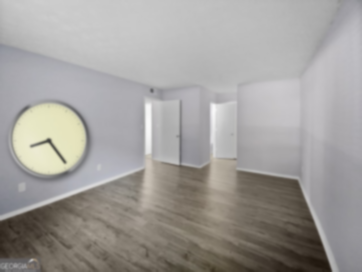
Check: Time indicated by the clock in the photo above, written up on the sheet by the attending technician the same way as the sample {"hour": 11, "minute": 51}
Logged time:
{"hour": 8, "minute": 24}
